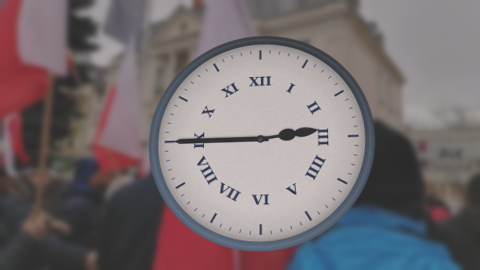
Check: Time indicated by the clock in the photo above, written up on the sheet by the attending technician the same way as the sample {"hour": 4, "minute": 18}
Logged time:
{"hour": 2, "minute": 45}
